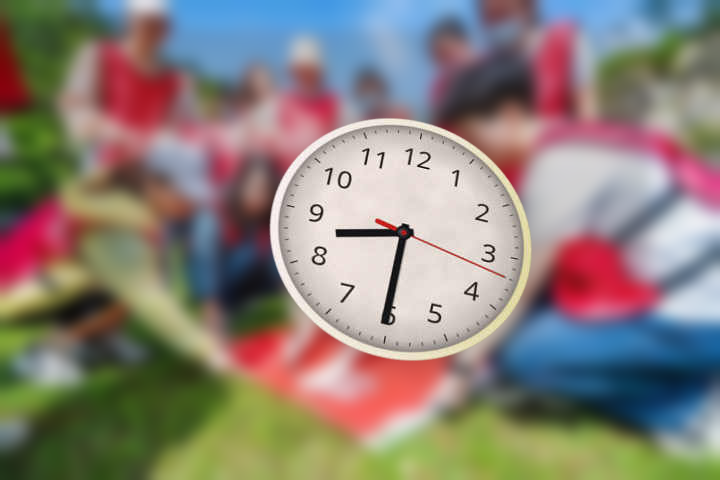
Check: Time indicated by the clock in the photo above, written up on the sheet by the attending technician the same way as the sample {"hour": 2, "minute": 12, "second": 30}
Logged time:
{"hour": 8, "minute": 30, "second": 17}
